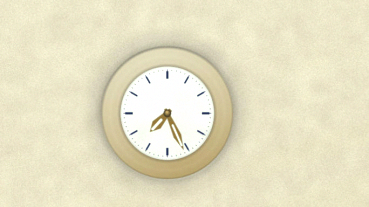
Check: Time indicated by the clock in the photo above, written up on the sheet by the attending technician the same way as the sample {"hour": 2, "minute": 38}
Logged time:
{"hour": 7, "minute": 26}
